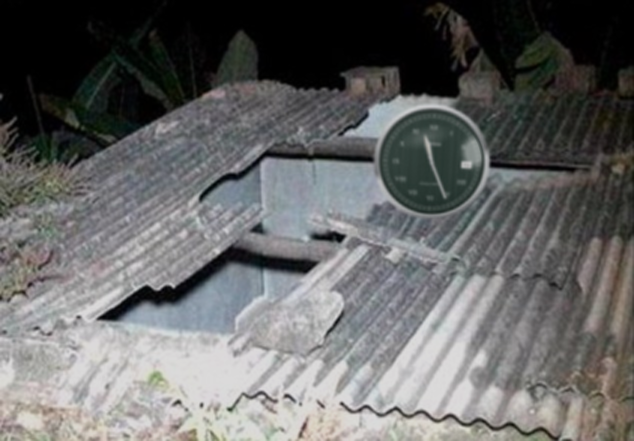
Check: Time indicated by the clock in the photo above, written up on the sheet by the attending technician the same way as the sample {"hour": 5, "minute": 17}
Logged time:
{"hour": 11, "minute": 26}
